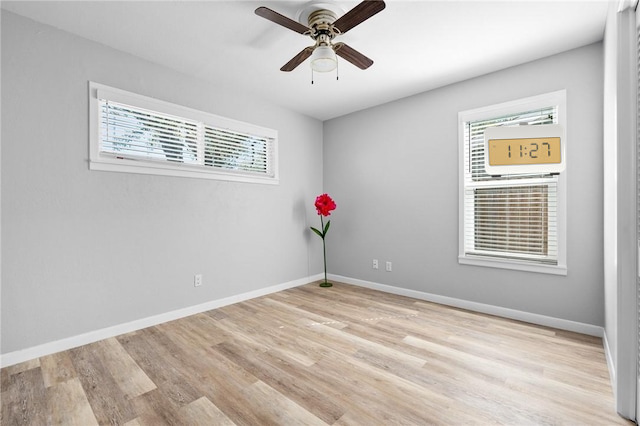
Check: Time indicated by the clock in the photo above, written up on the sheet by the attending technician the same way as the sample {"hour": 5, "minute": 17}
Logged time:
{"hour": 11, "minute": 27}
